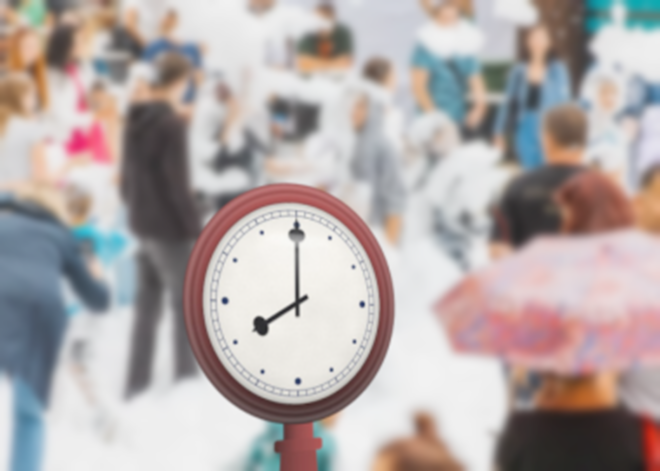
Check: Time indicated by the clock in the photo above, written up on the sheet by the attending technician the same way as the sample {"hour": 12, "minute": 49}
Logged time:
{"hour": 8, "minute": 0}
